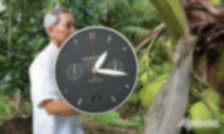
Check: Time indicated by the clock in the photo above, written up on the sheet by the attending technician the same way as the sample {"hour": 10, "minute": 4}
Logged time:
{"hour": 1, "minute": 17}
